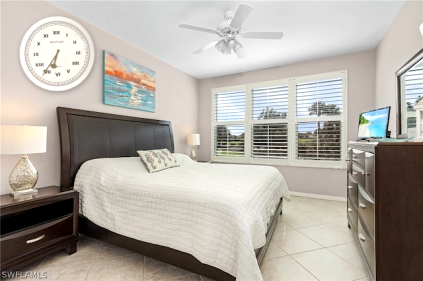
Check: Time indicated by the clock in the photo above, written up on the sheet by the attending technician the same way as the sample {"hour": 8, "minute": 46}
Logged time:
{"hour": 6, "minute": 36}
